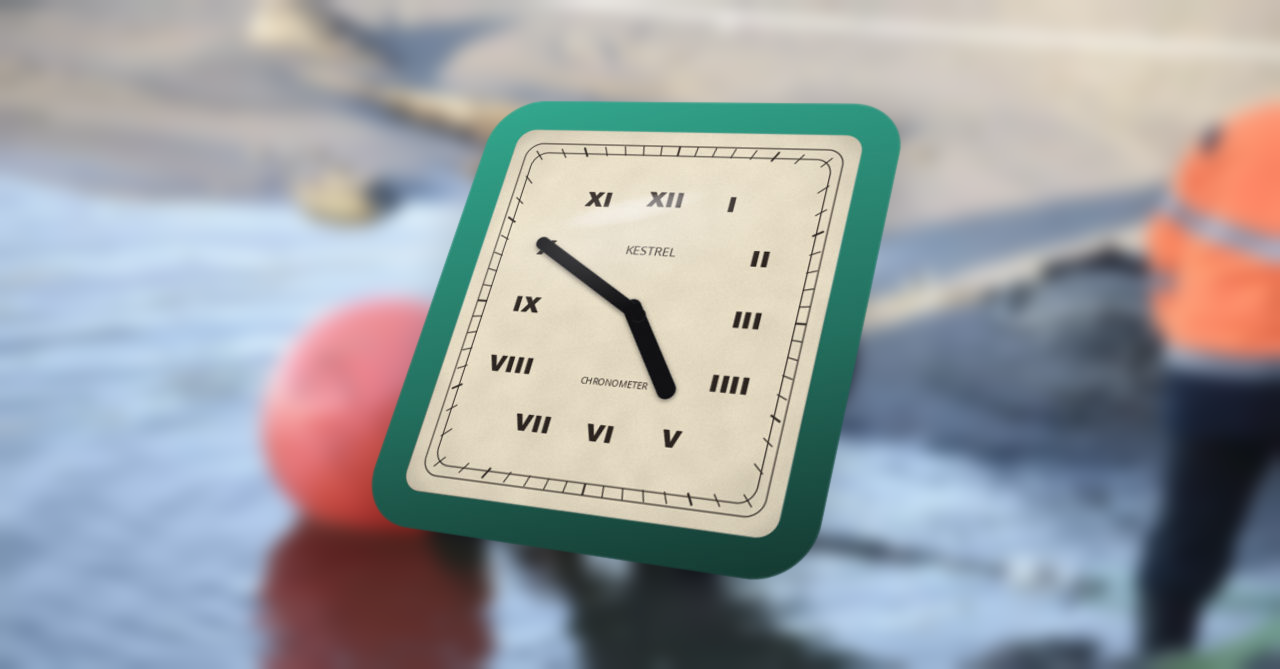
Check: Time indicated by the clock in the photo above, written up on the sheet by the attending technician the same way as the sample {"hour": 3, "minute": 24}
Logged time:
{"hour": 4, "minute": 50}
